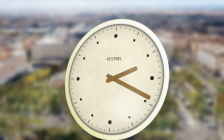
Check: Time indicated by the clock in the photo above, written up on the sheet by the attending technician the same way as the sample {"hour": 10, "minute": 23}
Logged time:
{"hour": 2, "minute": 19}
